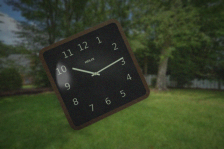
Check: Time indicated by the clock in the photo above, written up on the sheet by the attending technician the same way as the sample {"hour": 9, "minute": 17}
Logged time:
{"hour": 10, "minute": 14}
